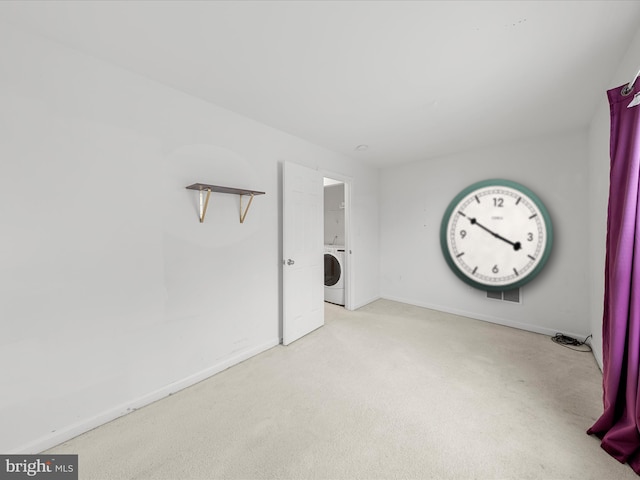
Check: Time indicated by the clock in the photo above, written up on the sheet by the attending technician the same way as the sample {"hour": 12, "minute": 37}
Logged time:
{"hour": 3, "minute": 50}
